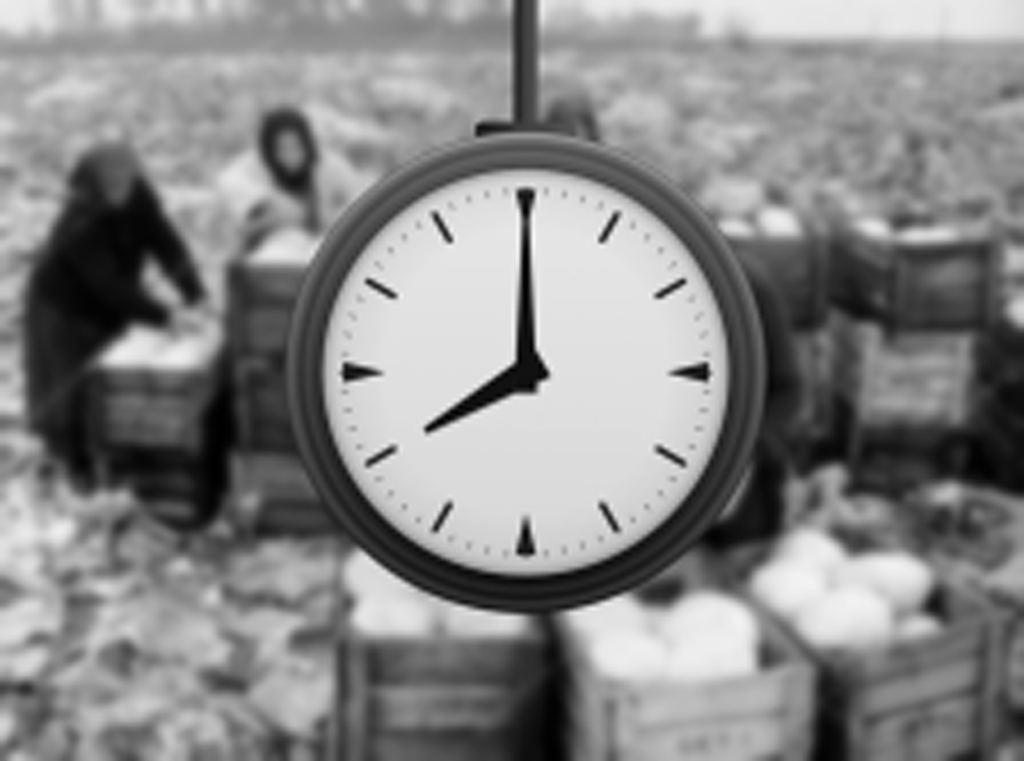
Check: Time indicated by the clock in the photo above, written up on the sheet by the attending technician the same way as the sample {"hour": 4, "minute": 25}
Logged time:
{"hour": 8, "minute": 0}
